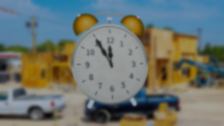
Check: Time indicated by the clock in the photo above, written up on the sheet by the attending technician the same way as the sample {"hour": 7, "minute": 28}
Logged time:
{"hour": 11, "minute": 55}
